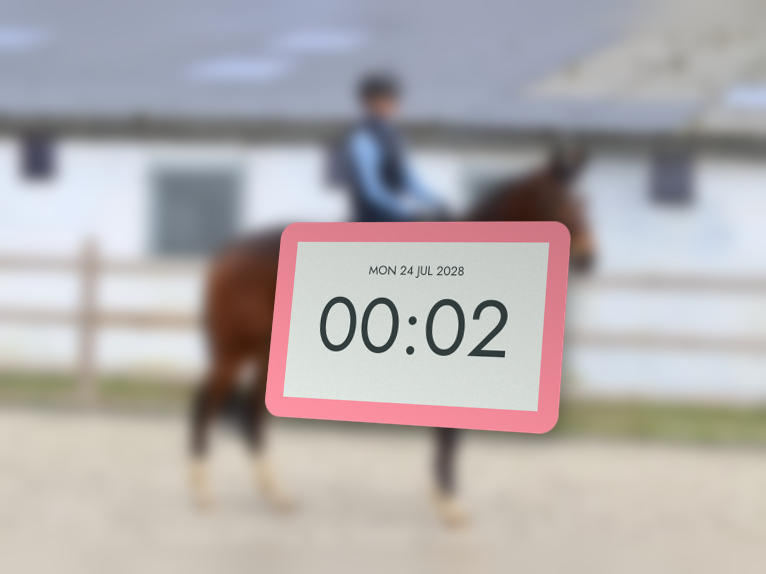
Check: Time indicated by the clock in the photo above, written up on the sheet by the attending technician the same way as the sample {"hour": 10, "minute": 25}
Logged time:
{"hour": 0, "minute": 2}
